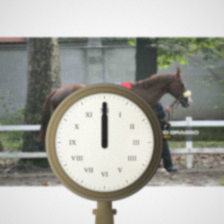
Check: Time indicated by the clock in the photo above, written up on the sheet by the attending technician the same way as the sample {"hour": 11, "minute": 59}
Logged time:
{"hour": 12, "minute": 0}
